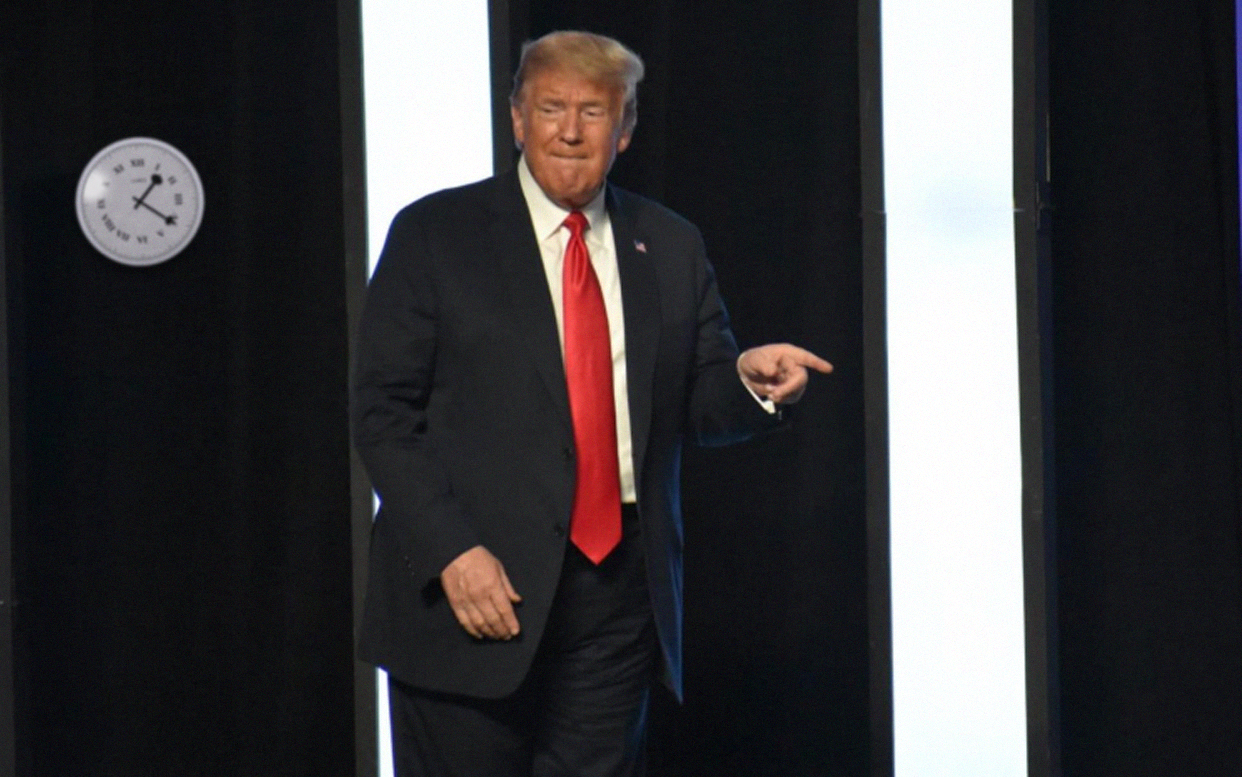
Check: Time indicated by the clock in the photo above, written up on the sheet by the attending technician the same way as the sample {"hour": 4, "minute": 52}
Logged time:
{"hour": 1, "minute": 21}
